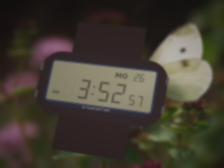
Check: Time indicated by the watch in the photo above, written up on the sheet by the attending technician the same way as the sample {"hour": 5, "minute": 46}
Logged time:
{"hour": 3, "minute": 52}
